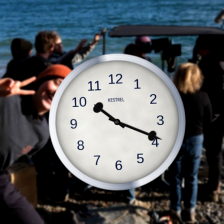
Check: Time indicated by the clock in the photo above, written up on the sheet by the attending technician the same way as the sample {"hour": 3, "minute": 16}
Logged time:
{"hour": 10, "minute": 19}
